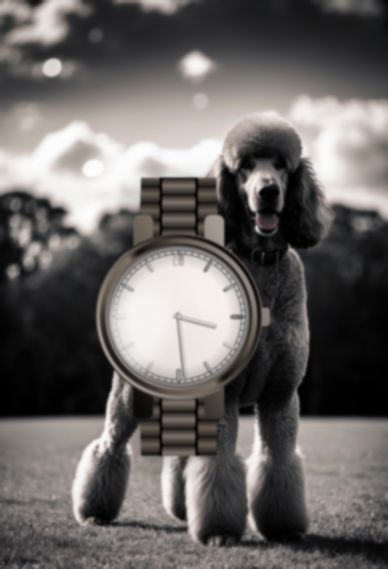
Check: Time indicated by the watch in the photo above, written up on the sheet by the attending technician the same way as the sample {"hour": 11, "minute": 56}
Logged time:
{"hour": 3, "minute": 29}
